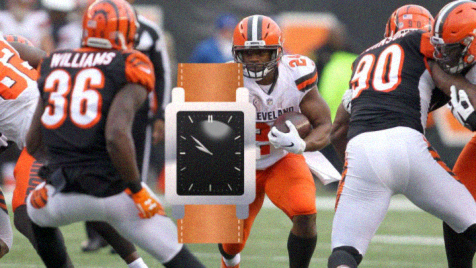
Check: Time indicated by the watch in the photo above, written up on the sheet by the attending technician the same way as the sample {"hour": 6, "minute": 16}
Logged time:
{"hour": 9, "minute": 52}
